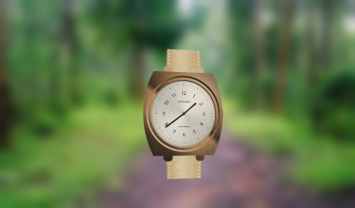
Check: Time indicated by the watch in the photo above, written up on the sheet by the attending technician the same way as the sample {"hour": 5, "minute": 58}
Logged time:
{"hour": 1, "minute": 39}
